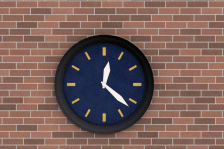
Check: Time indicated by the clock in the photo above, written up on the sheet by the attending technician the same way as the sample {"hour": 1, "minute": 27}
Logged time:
{"hour": 12, "minute": 22}
